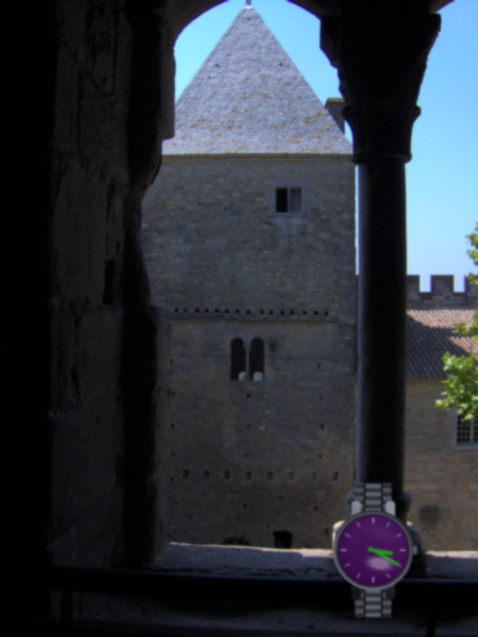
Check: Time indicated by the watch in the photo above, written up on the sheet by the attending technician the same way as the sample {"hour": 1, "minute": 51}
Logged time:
{"hour": 3, "minute": 20}
